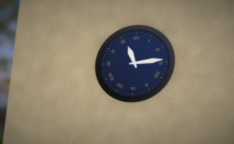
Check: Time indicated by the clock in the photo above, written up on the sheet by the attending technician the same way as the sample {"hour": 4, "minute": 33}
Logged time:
{"hour": 11, "minute": 14}
